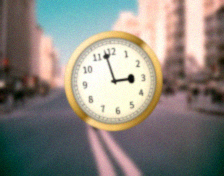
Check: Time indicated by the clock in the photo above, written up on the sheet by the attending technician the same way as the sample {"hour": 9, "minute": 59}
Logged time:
{"hour": 2, "minute": 58}
